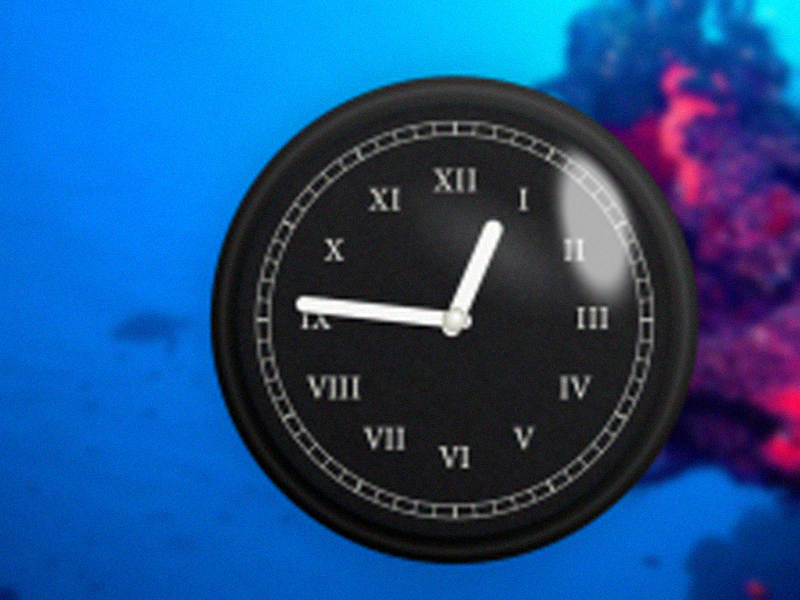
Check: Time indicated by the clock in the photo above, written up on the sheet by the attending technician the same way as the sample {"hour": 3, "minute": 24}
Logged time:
{"hour": 12, "minute": 46}
